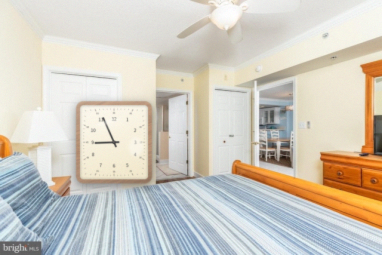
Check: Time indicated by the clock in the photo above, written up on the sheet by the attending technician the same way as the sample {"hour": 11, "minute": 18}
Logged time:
{"hour": 8, "minute": 56}
